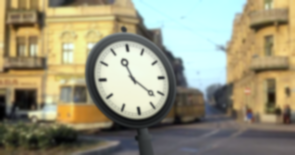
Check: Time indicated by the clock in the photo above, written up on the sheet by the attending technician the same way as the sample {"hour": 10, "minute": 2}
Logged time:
{"hour": 11, "minute": 22}
